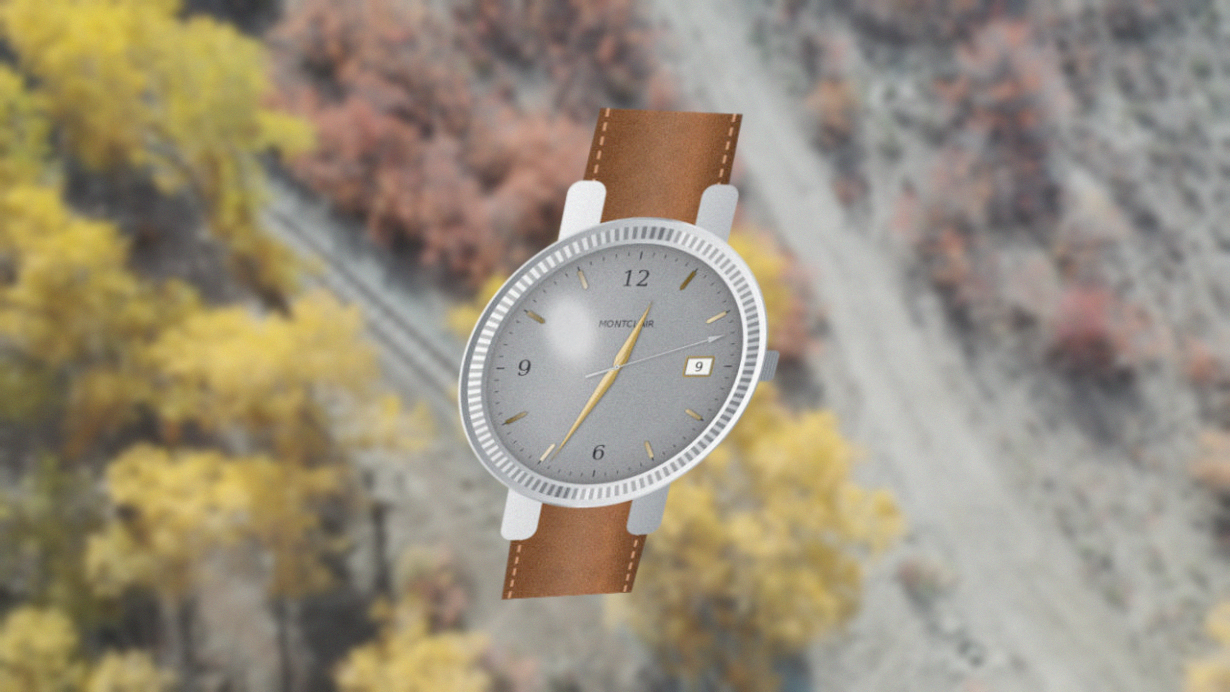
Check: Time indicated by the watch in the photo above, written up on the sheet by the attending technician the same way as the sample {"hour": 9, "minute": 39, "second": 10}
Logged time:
{"hour": 12, "minute": 34, "second": 12}
